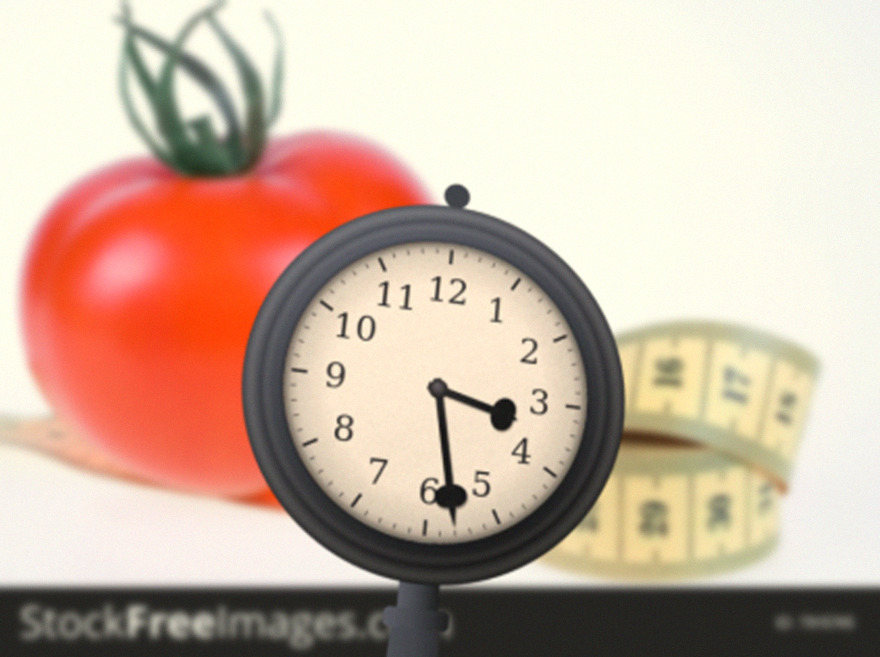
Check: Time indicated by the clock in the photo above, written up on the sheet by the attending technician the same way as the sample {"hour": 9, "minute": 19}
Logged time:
{"hour": 3, "minute": 28}
